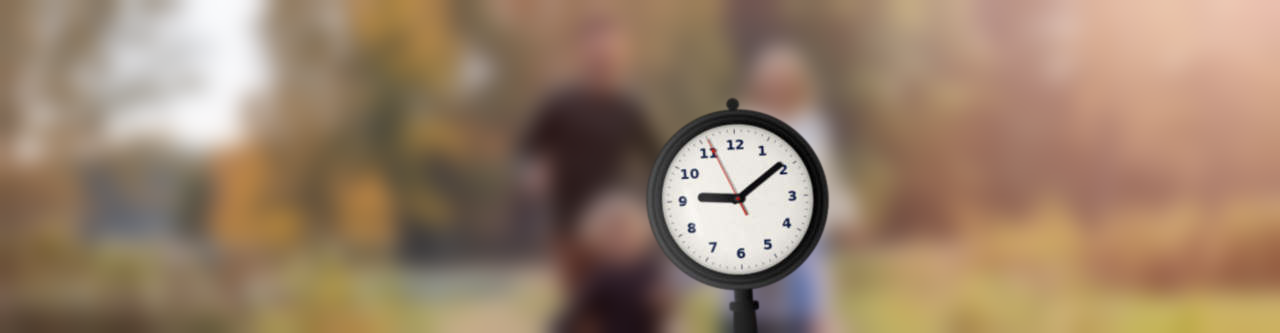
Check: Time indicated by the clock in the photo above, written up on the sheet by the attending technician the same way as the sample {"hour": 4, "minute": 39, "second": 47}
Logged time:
{"hour": 9, "minute": 8, "second": 56}
